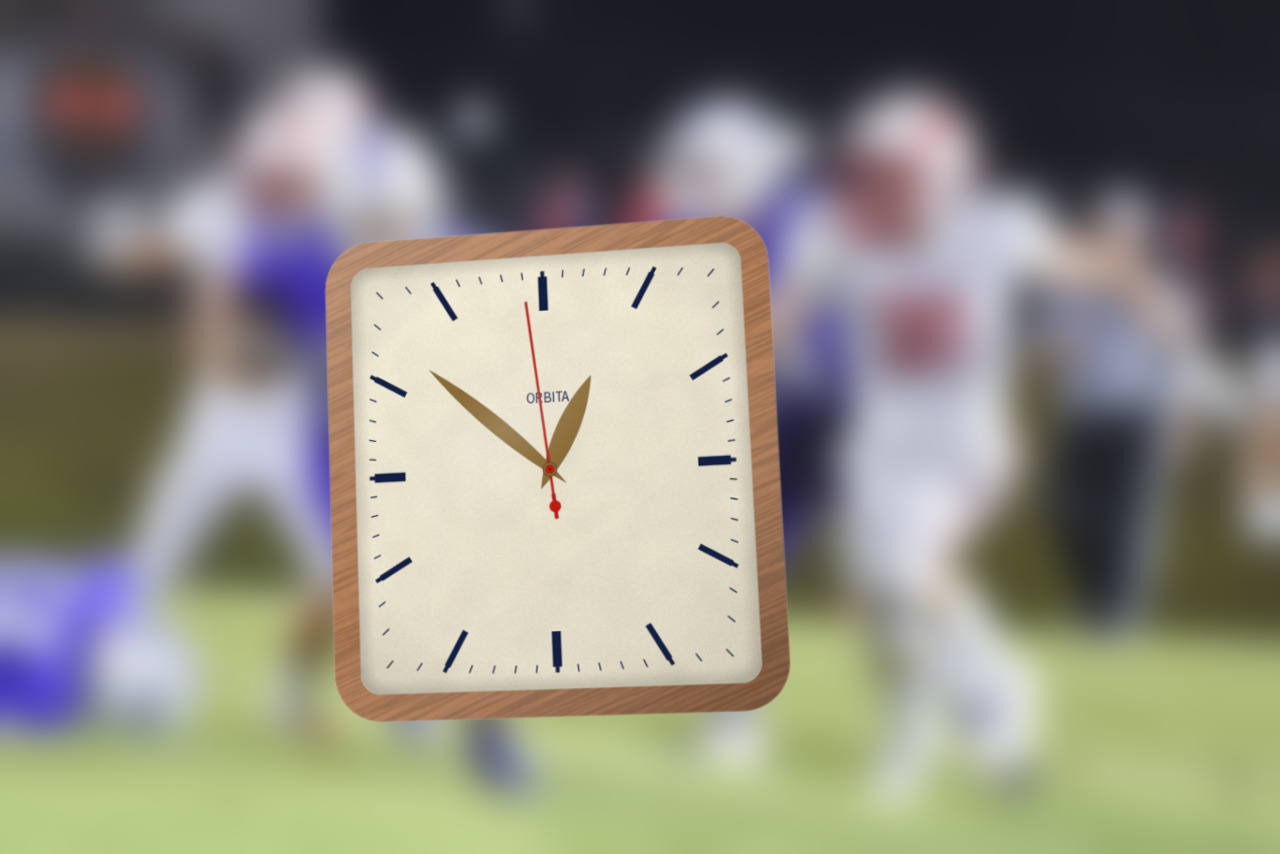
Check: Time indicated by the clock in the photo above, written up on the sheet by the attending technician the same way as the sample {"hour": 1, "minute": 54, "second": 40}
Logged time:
{"hour": 12, "minute": 51, "second": 59}
